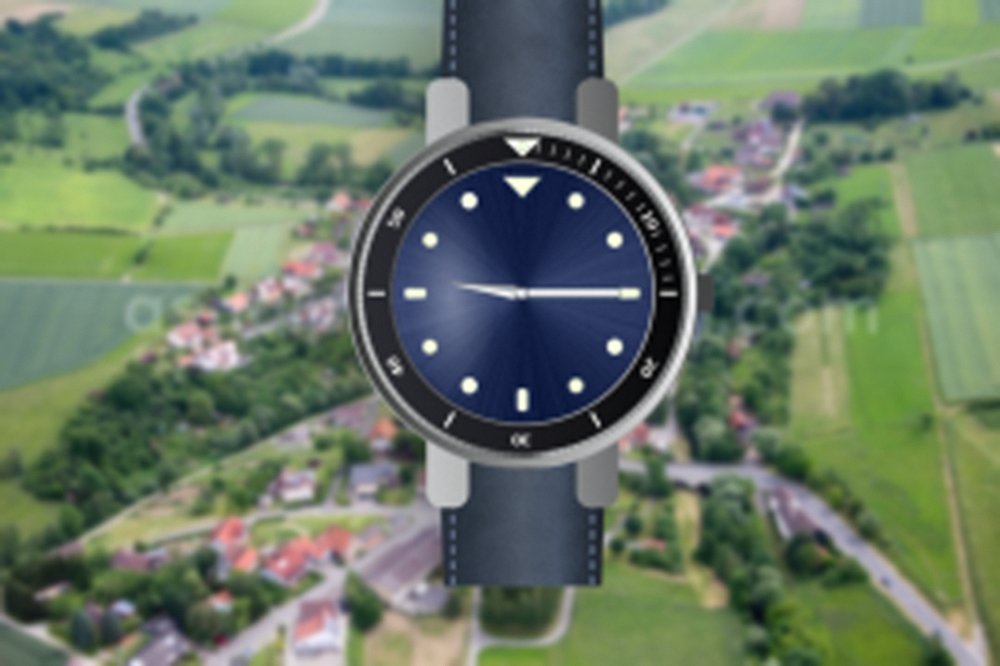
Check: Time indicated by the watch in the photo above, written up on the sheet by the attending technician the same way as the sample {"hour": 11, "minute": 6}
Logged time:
{"hour": 9, "minute": 15}
